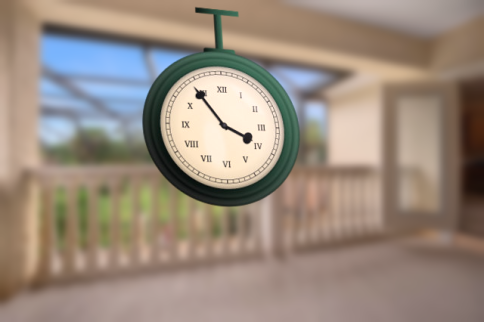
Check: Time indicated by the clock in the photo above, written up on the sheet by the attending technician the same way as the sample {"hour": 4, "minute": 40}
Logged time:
{"hour": 3, "minute": 54}
